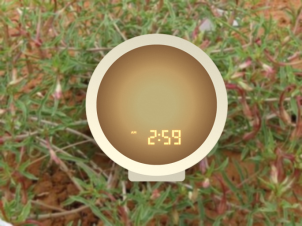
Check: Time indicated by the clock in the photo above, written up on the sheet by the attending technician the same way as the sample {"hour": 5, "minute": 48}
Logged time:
{"hour": 2, "minute": 59}
